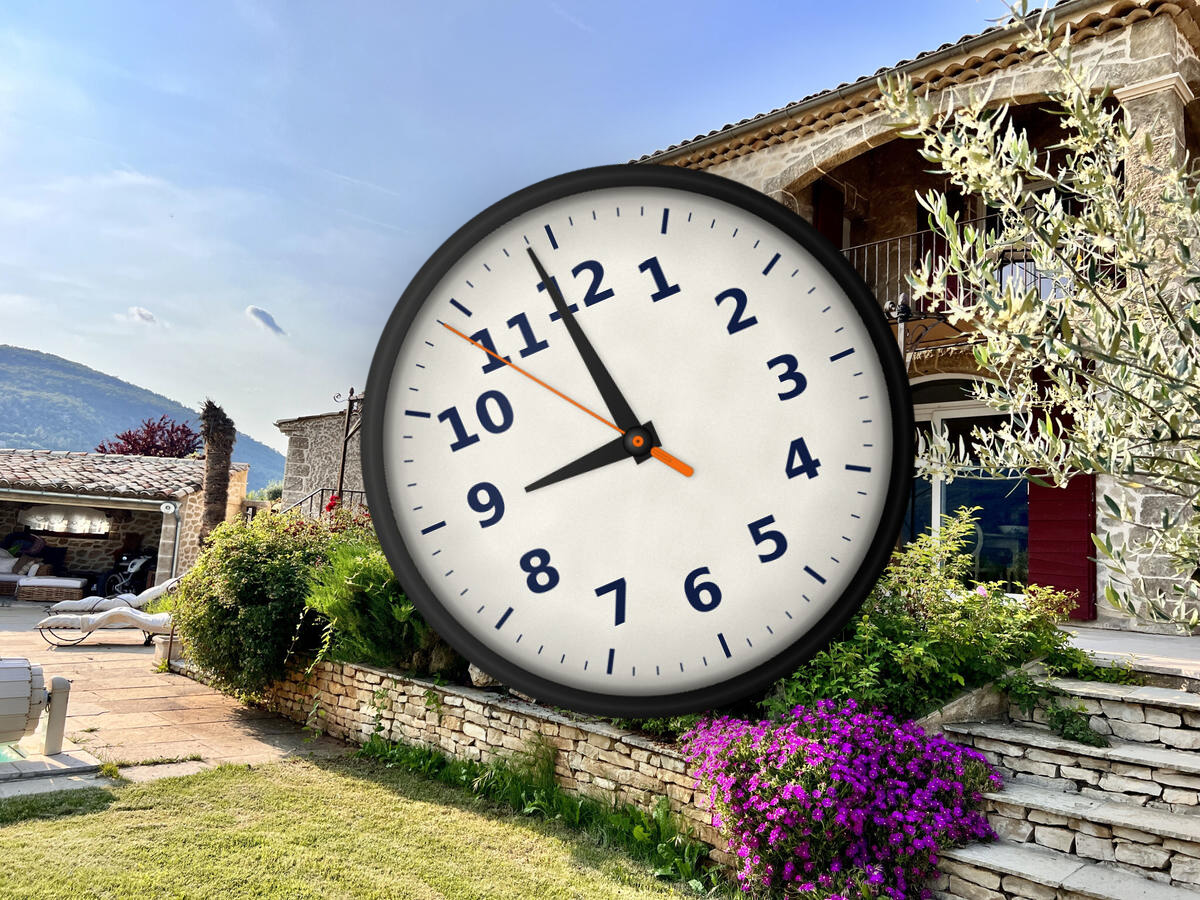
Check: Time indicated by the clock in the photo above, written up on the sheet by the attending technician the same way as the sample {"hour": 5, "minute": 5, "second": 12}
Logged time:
{"hour": 8, "minute": 58, "second": 54}
